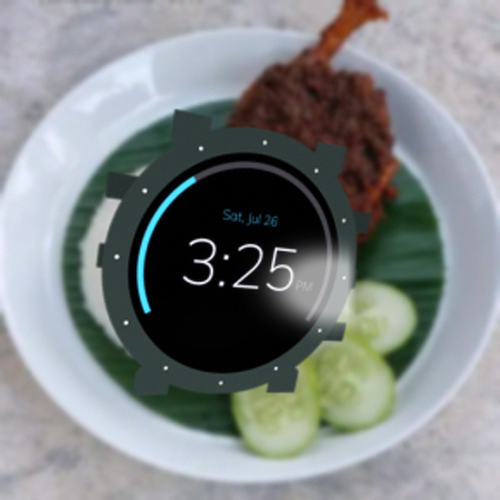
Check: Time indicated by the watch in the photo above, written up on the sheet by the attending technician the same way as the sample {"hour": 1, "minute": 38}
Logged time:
{"hour": 3, "minute": 25}
